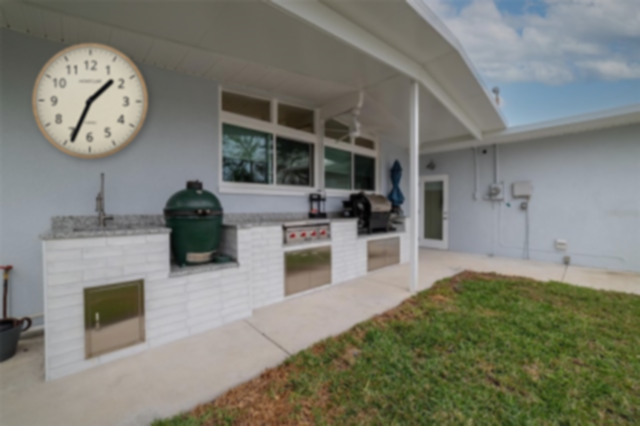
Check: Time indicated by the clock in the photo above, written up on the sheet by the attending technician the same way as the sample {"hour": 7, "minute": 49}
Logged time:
{"hour": 1, "minute": 34}
